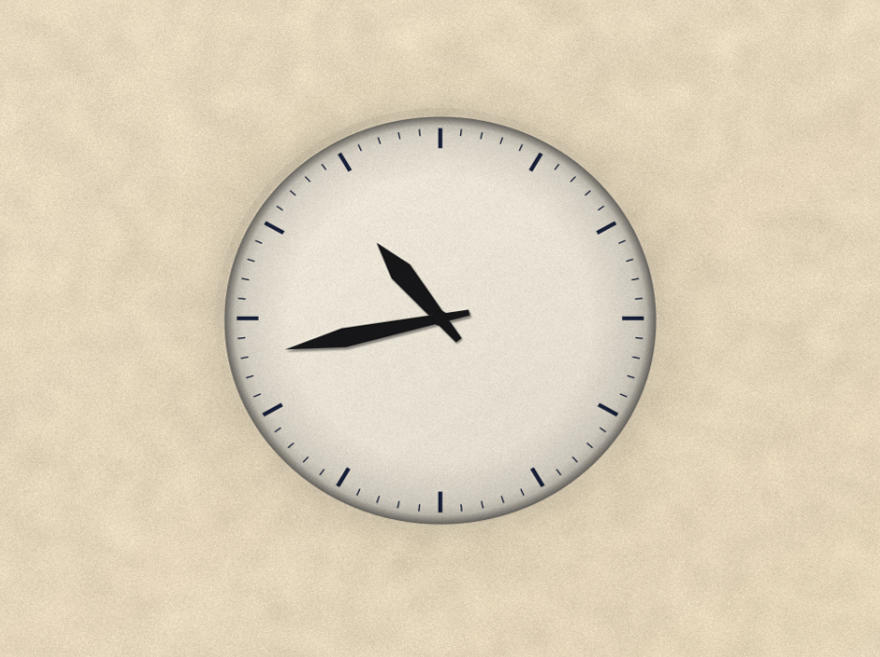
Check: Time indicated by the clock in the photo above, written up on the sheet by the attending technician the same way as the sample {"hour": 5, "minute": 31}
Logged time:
{"hour": 10, "minute": 43}
